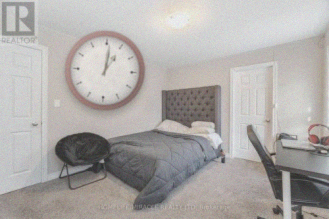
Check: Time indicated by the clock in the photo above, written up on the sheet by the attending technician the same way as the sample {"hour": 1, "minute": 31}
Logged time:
{"hour": 1, "minute": 1}
